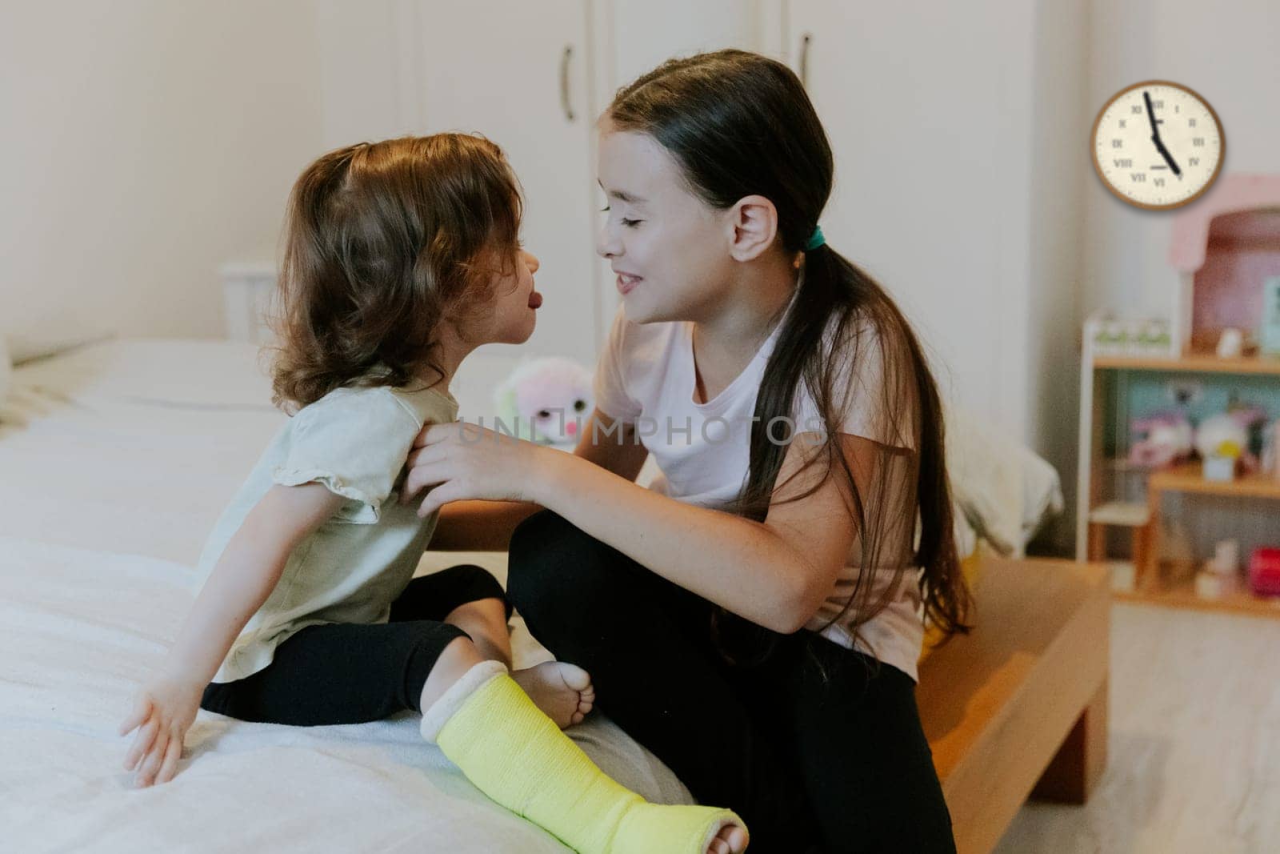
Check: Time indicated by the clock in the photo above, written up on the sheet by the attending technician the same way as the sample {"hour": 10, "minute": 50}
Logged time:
{"hour": 4, "minute": 58}
